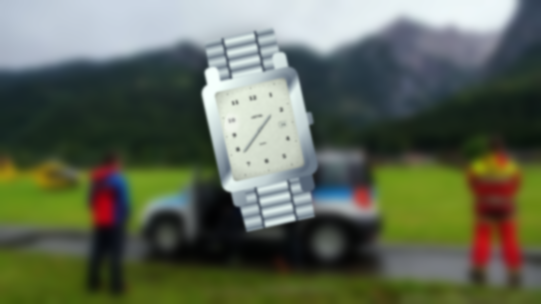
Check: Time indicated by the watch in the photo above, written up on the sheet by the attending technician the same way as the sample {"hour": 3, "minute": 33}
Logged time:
{"hour": 1, "minute": 38}
